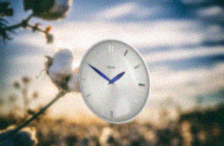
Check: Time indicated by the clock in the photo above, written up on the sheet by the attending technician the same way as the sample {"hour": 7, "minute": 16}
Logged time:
{"hour": 1, "minute": 50}
